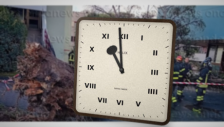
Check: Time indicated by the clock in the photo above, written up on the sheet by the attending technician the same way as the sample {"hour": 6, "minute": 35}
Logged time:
{"hour": 10, "minute": 59}
